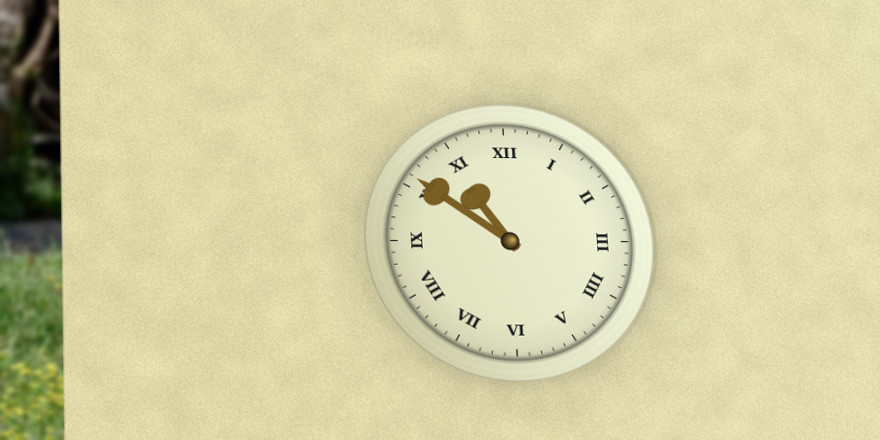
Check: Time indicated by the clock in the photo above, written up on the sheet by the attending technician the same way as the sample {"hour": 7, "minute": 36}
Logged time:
{"hour": 10, "minute": 51}
